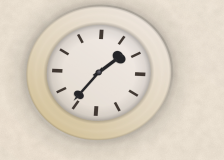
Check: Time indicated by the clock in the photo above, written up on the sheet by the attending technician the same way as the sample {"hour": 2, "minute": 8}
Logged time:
{"hour": 1, "minute": 36}
